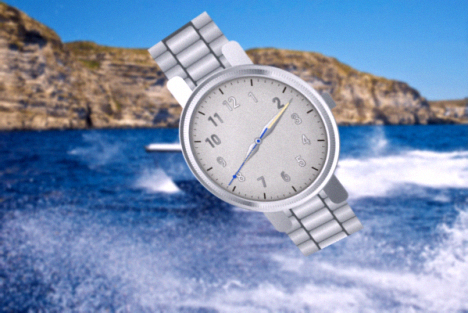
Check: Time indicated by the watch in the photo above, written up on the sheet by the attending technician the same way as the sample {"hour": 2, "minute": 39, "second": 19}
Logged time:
{"hour": 8, "minute": 11, "second": 41}
